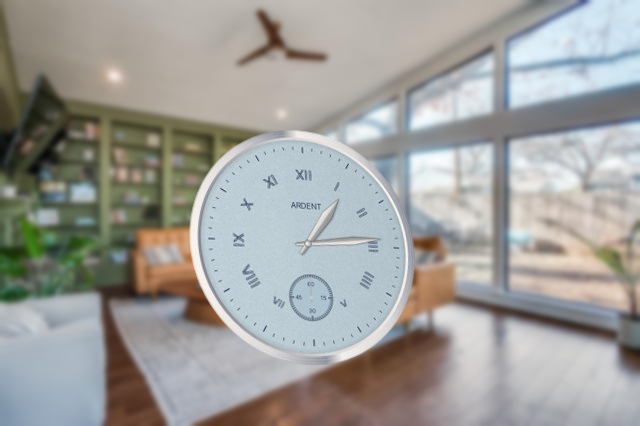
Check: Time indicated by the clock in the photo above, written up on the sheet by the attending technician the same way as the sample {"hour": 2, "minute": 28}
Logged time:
{"hour": 1, "minute": 14}
